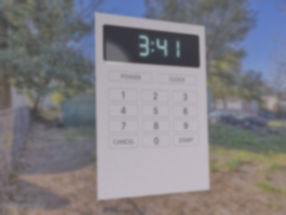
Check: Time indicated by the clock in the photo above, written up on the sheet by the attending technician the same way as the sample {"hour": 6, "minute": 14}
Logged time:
{"hour": 3, "minute": 41}
